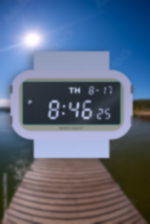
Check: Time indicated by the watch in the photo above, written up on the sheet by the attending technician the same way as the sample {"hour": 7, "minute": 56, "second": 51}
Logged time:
{"hour": 8, "minute": 46, "second": 25}
